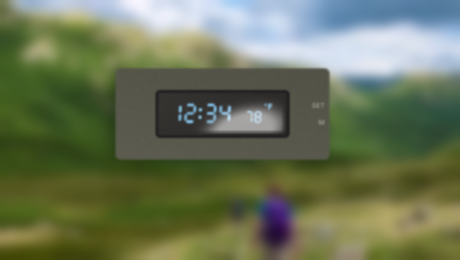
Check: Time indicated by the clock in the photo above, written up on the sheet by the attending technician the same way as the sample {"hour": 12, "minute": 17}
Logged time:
{"hour": 12, "minute": 34}
